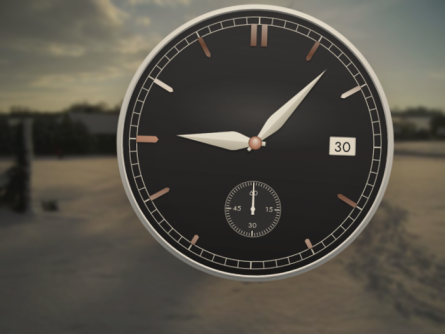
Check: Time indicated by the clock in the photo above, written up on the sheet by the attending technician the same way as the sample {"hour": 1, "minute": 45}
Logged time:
{"hour": 9, "minute": 7}
